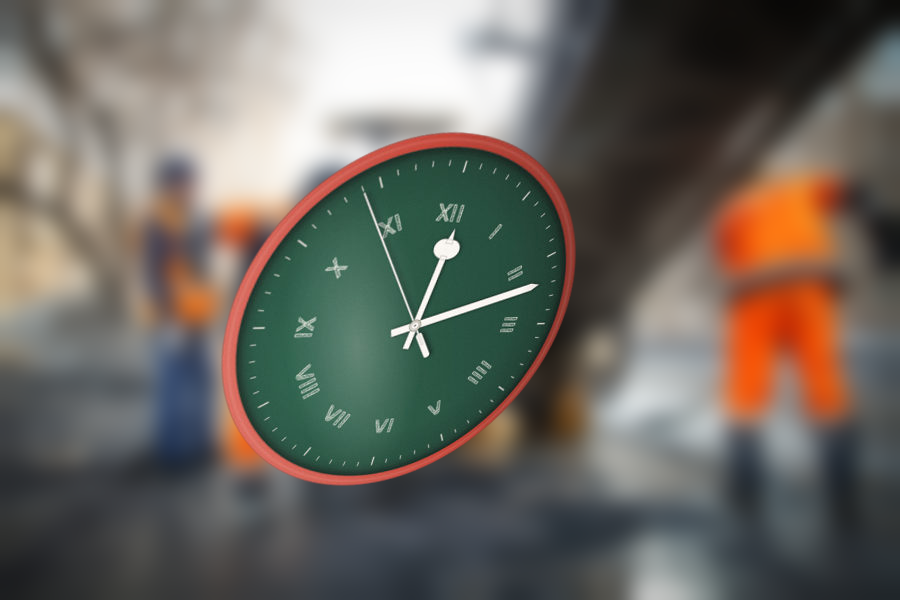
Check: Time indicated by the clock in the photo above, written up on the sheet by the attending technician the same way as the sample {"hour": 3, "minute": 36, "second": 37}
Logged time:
{"hour": 12, "minute": 11, "second": 54}
